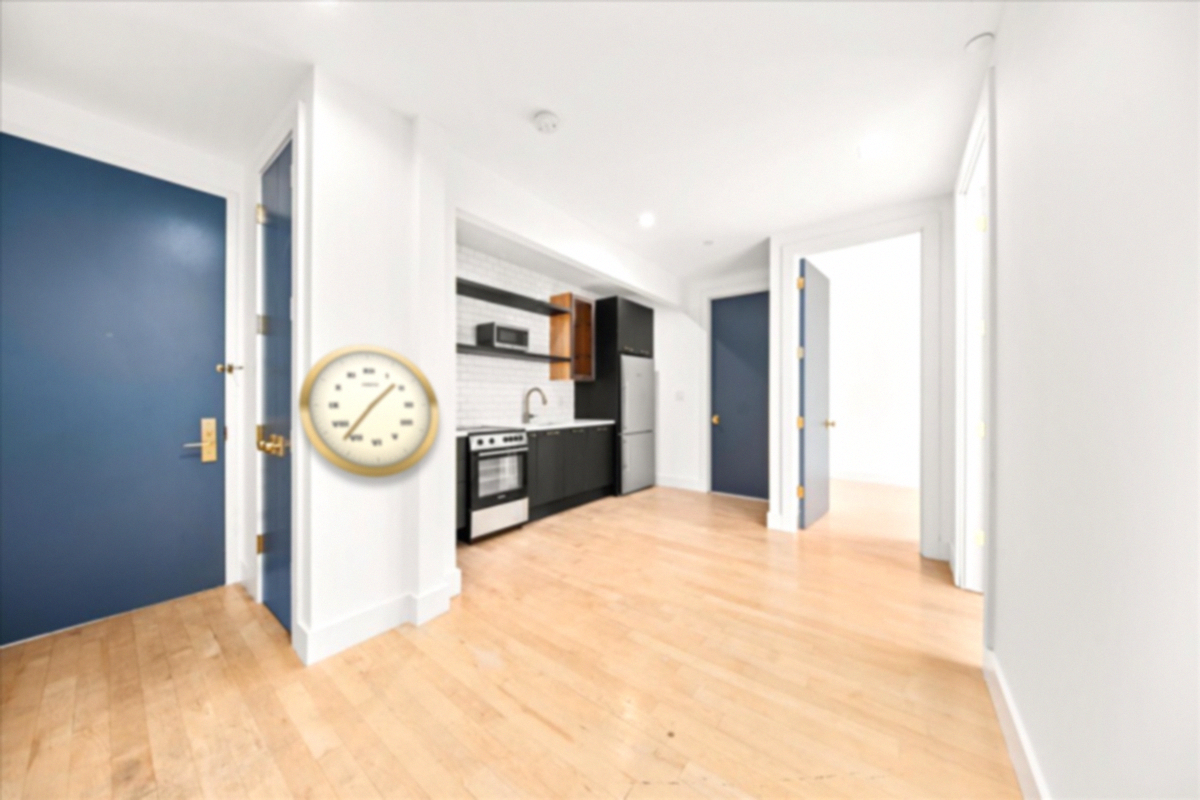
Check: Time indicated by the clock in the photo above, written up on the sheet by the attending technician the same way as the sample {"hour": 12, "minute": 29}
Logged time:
{"hour": 1, "minute": 37}
